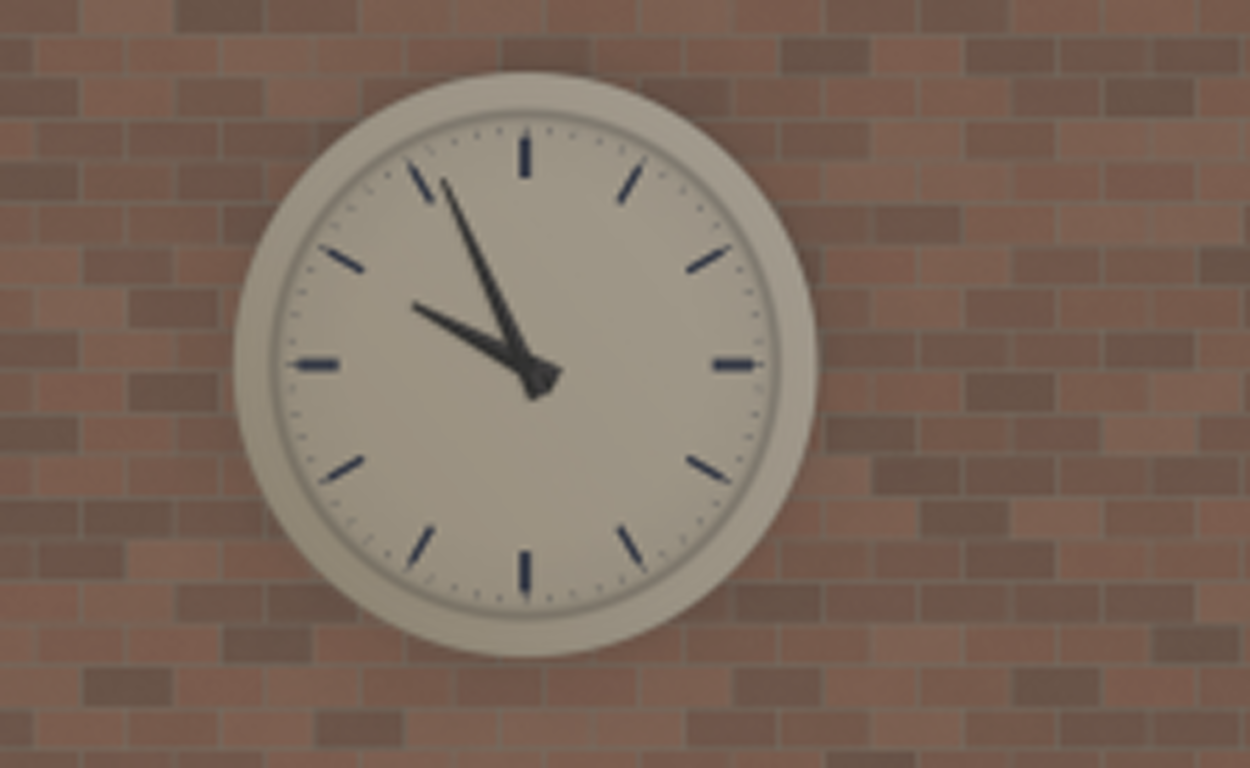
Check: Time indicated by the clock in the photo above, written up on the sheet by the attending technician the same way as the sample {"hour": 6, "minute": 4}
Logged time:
{"hour": 9, "minute": 56}
